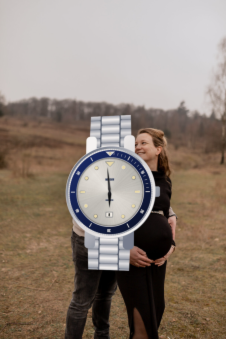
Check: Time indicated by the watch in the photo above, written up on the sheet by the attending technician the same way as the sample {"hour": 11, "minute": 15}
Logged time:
{"hour": 5, "minute": 59}
